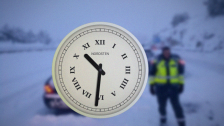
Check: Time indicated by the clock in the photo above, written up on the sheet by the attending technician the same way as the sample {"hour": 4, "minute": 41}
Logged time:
{"hour": 10, "minute": 31}
